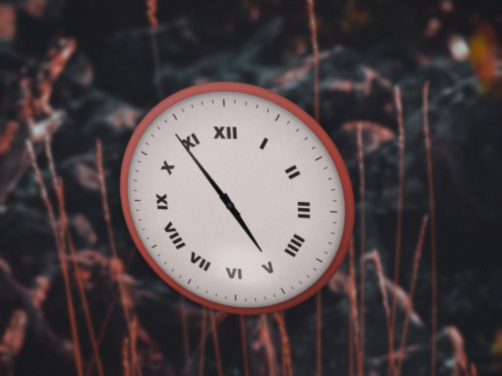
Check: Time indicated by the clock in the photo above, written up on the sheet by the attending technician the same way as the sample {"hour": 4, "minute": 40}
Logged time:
{"hour": 4, "minute": 54}
